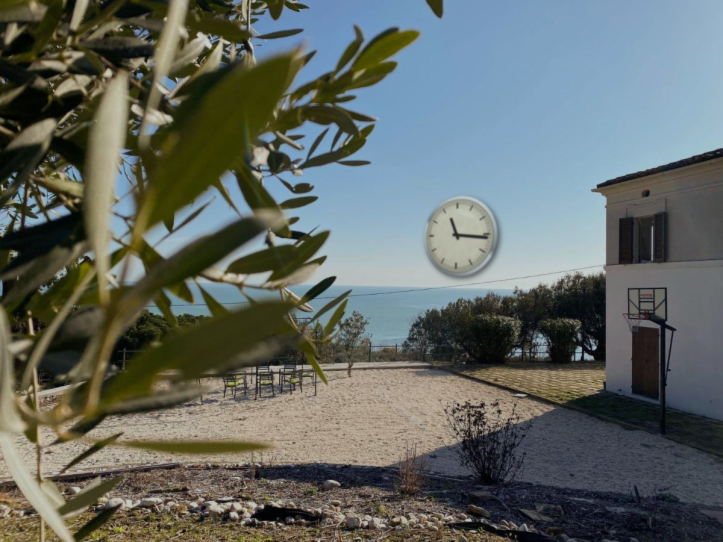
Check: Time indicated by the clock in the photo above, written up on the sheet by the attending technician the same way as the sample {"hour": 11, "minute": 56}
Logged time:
{"hour": 11, "minute": 16}
